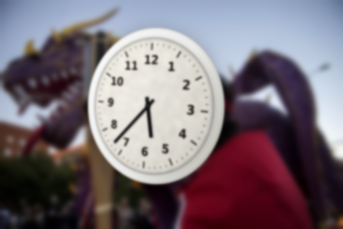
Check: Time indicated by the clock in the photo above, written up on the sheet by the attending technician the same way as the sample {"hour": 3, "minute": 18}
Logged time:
{"hour": 5, "minute": 37}
